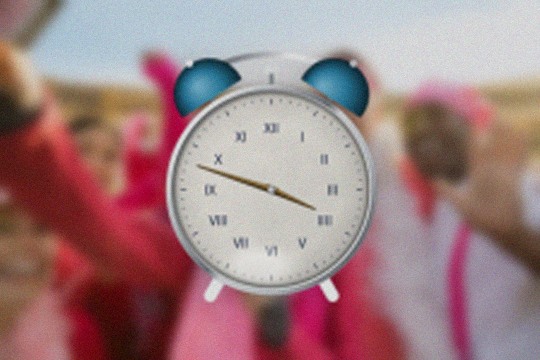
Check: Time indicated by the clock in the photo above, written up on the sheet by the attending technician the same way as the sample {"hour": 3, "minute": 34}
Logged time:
{"hour": 3, "minute": 48}
